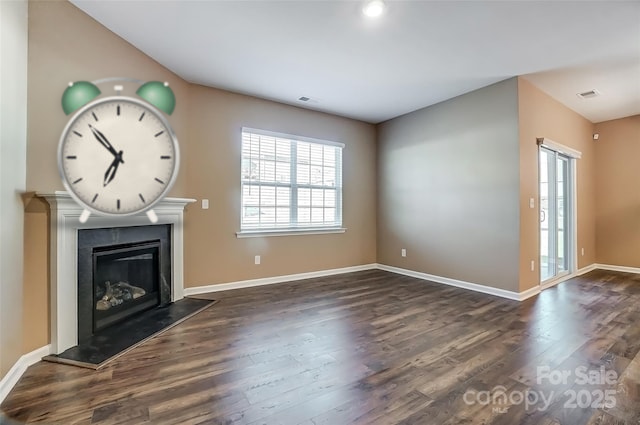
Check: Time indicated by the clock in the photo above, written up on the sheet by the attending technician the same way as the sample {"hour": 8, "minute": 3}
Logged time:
{"hour": 6, "minute": 53}
